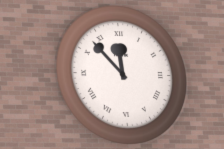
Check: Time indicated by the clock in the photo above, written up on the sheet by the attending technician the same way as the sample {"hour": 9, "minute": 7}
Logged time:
{"hour": 11, "minute": 53}
